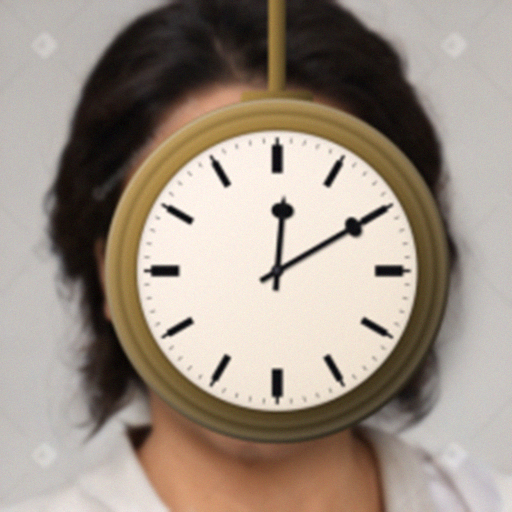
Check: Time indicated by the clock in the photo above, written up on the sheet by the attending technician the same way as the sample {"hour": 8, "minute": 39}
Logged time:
{"hour": 12, "minute": 10}
